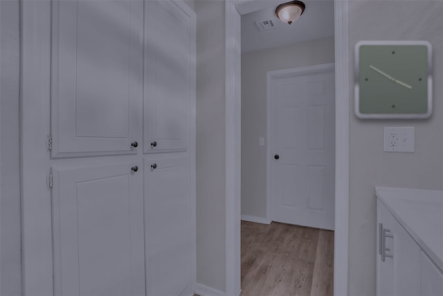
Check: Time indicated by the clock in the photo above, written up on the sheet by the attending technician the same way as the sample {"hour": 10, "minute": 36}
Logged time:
{"hour": 3, "minute": 50}
